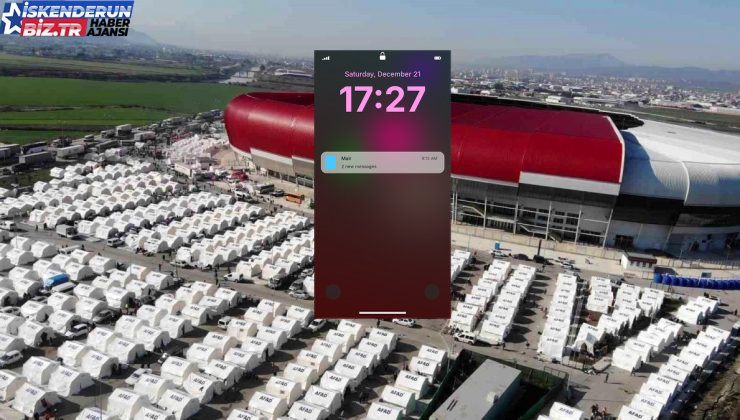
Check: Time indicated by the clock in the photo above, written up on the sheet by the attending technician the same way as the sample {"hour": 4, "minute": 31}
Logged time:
{"hour": 17, "minute": 27}
